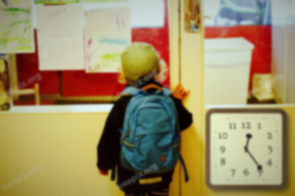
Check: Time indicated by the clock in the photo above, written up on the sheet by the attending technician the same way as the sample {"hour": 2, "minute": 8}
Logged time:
{"hour": 12, "minute": 24}
